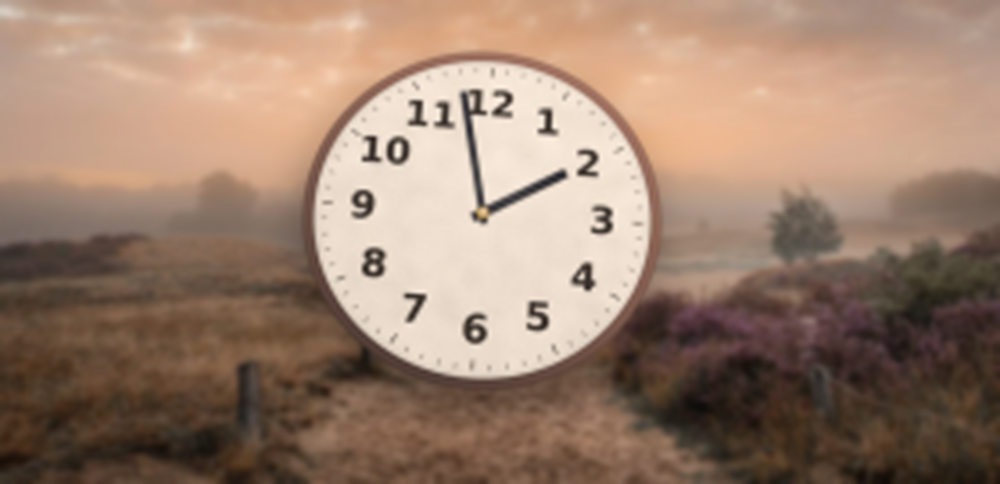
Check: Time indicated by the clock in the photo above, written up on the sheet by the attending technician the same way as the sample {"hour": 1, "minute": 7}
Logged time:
{"hour": 1, "minute": 58}
